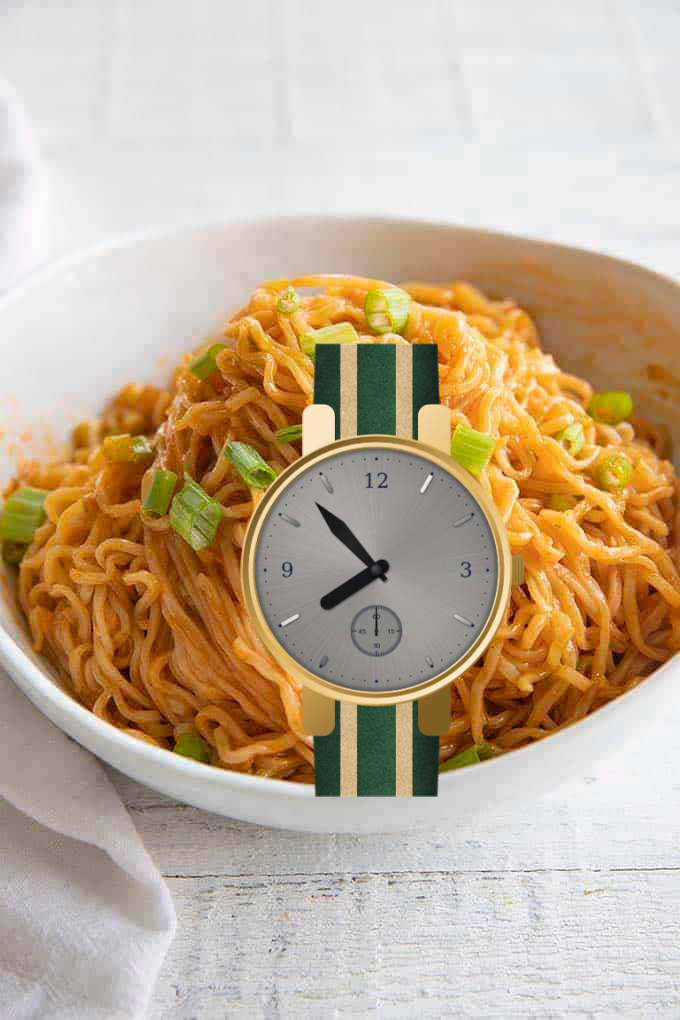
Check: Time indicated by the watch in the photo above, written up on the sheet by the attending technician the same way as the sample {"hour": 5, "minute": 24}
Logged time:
{"hour": 7, "minute": 53}
